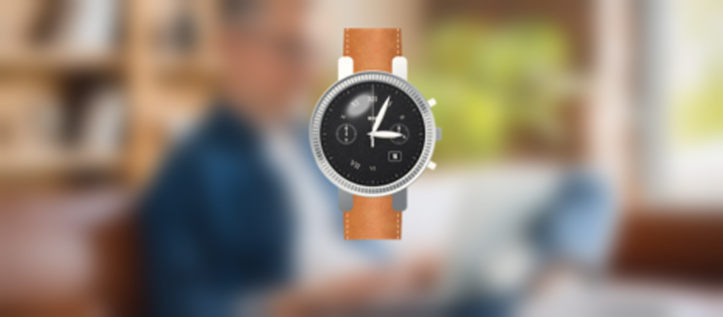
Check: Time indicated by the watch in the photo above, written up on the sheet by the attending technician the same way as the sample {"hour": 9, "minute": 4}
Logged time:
{"hour": 3, "minute": 4}
